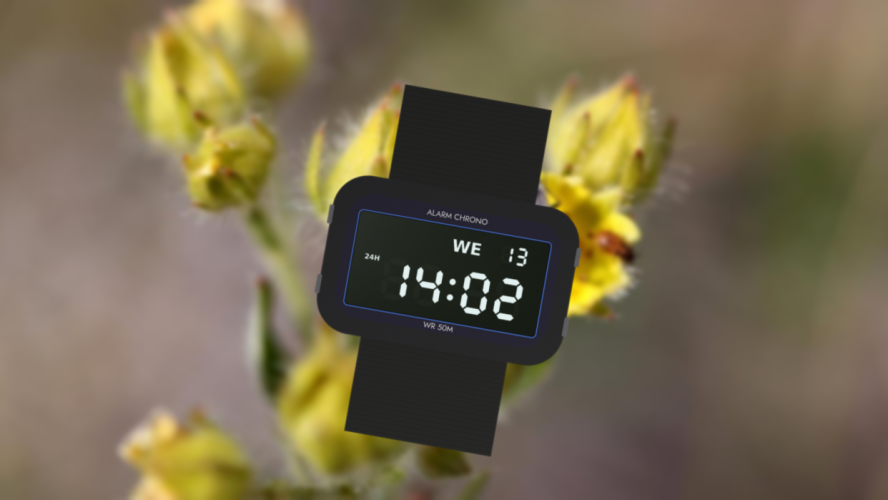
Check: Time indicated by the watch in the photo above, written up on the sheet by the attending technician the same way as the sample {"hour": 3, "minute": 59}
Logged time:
{"hour": 14, "minute": 2}
